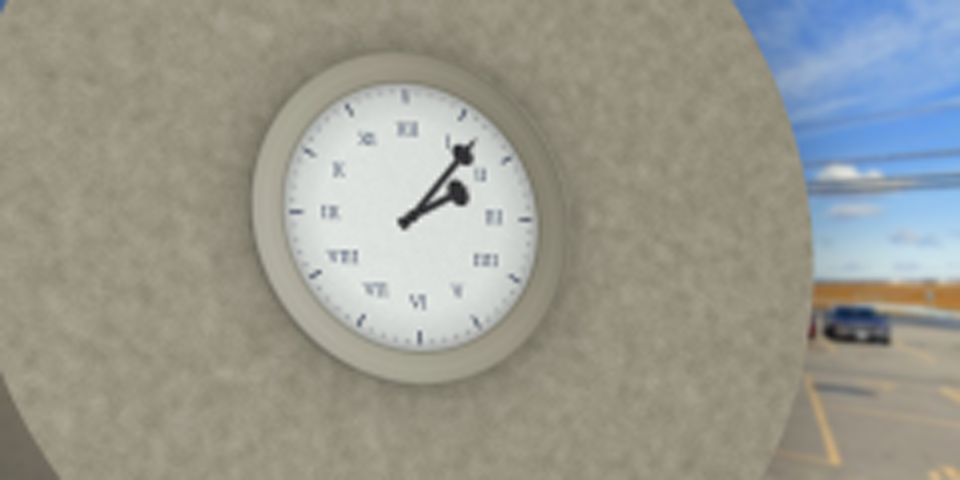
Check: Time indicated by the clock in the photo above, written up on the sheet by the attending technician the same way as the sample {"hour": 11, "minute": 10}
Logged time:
{"hour": 2, "minute": 7}
